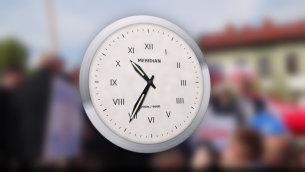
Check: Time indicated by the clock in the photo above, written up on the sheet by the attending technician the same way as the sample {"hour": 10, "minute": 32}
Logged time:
{"hour": 10, "minute": 35}
